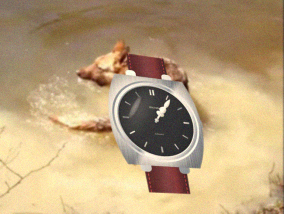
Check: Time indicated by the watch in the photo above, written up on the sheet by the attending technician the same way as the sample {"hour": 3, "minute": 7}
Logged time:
{"hour": 1, "minute": 6}
